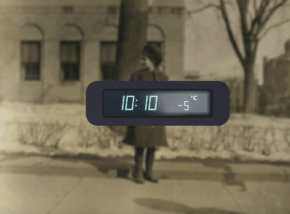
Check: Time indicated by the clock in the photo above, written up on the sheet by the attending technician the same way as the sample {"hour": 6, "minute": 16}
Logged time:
{"hour": 10, "minute": 10}
